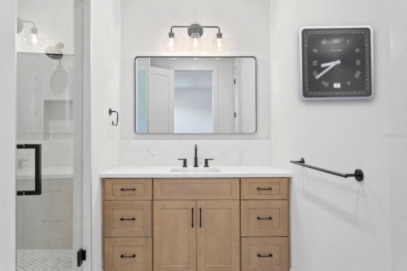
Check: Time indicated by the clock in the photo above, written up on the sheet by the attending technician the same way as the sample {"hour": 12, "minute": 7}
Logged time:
{"hour": 8, "minute": 39}
